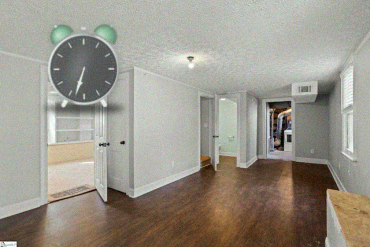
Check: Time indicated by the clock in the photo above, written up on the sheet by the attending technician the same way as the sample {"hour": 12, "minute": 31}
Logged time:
{"hour": 6, "minute": 33}
